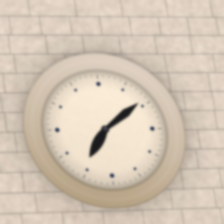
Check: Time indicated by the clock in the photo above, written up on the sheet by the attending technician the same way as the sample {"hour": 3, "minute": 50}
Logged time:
{"hour": 7, "minute": 9}
